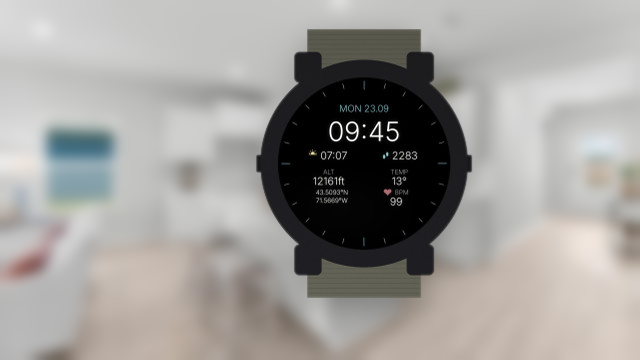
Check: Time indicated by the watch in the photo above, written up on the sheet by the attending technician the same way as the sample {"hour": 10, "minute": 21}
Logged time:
{"hour": 9, "minute": 45}
